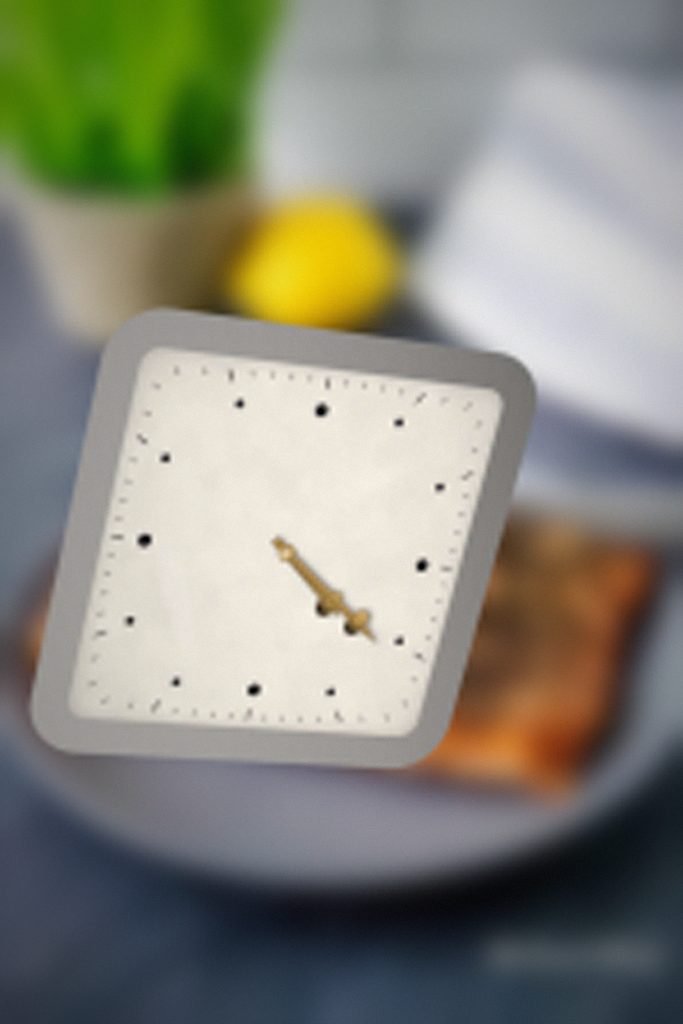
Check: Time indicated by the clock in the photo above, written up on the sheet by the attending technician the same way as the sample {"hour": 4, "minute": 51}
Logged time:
{"hour": 4, "minute": 21}
